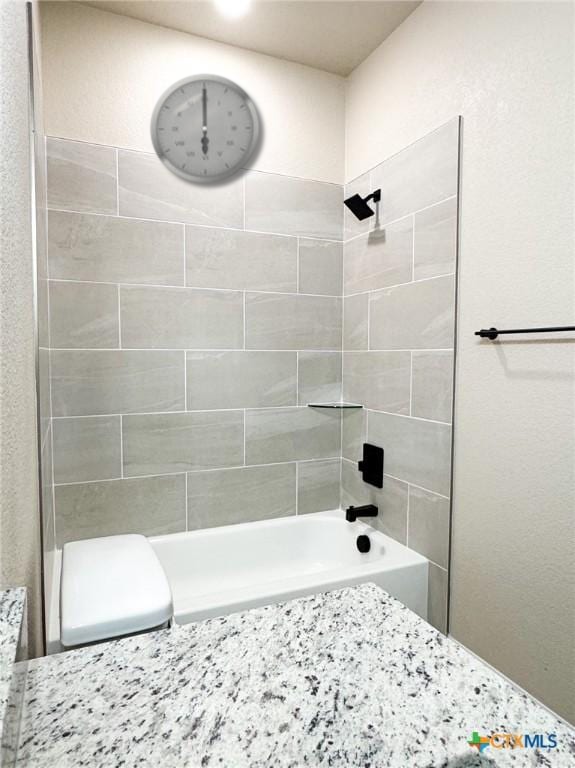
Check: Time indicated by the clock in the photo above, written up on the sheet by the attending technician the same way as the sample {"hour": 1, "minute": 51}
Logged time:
{"hour": 6, "minute": 0}
